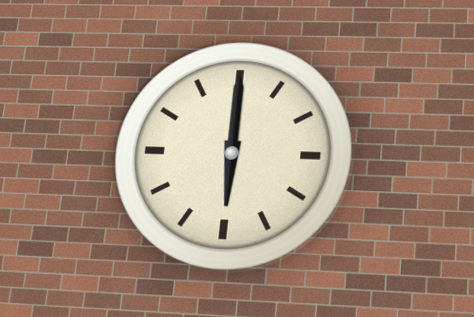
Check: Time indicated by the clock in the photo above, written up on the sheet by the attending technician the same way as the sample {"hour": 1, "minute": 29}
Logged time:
{"hour": 6, "minute": 0}
